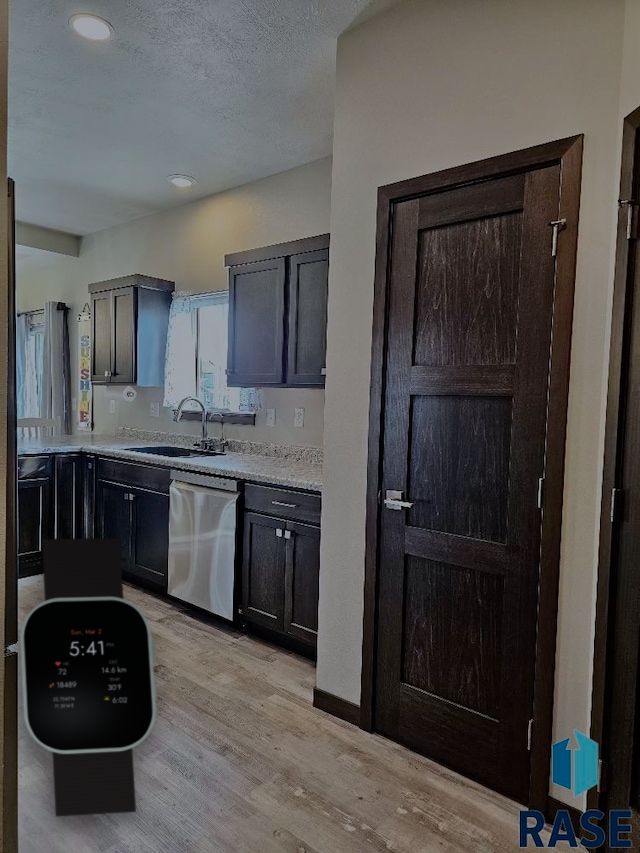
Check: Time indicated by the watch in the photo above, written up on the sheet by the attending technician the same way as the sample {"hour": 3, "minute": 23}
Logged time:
{"hour": 5, "minute": 41}
